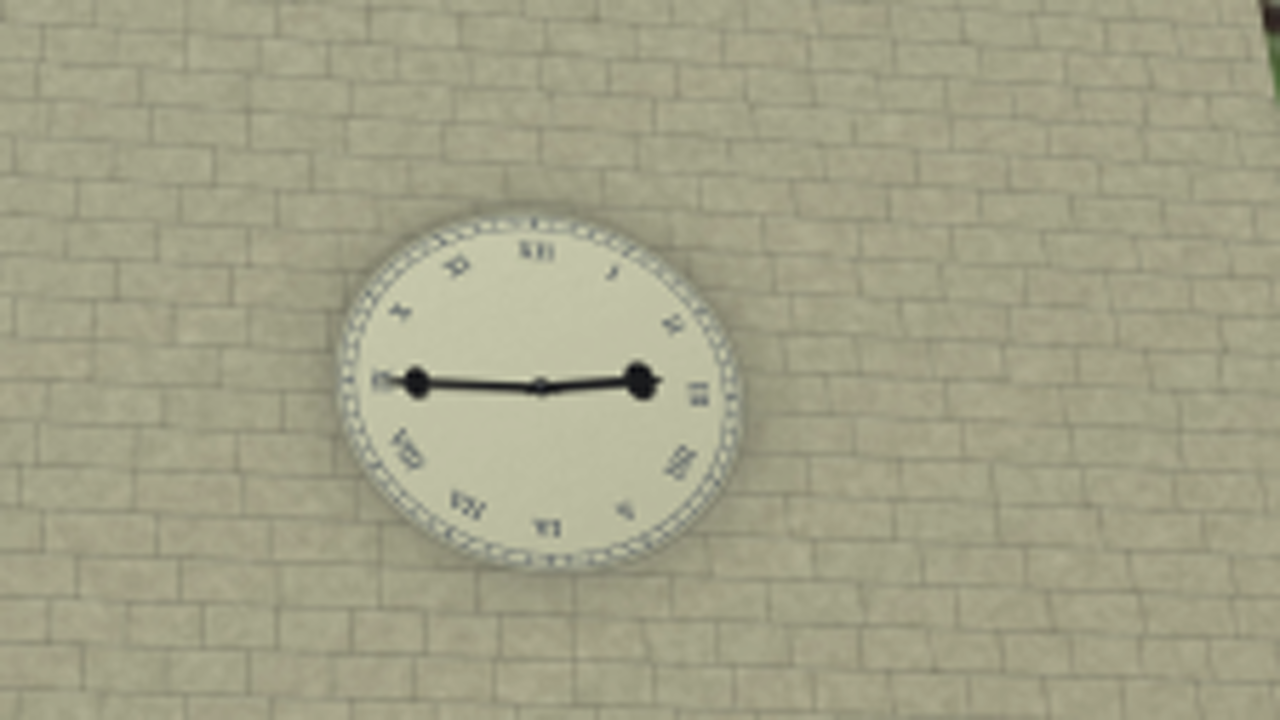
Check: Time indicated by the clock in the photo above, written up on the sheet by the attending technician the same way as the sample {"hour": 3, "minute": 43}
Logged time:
{"hour": 2, "minute": 45}
